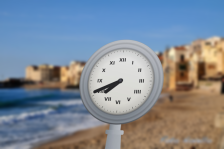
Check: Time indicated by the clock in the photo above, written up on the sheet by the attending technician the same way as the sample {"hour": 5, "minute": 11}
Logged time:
{"hour": 7, "minute": 41}
